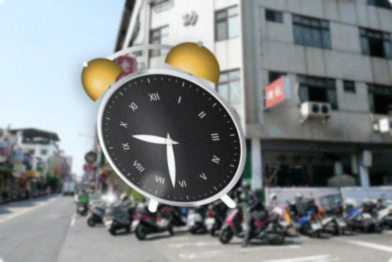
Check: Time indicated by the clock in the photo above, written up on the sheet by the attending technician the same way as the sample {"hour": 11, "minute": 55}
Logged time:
{"hour": 9, "minute": 32}
